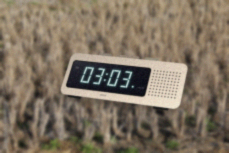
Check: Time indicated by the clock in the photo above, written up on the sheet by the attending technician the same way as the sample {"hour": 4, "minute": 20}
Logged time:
{"hour": 3, "minute": 3}
